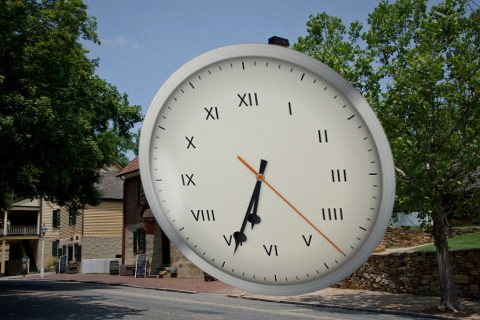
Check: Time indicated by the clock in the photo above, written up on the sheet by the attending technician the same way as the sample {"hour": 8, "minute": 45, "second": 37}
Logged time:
{"hour": 6, "minute": 34, "second": 23}
